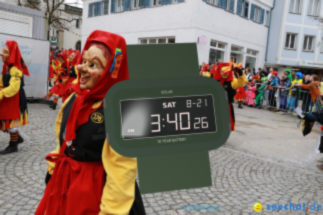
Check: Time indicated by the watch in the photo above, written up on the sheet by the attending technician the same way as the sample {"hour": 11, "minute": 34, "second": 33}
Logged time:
{"hour": 3, "minute": 40, "second": 26}
